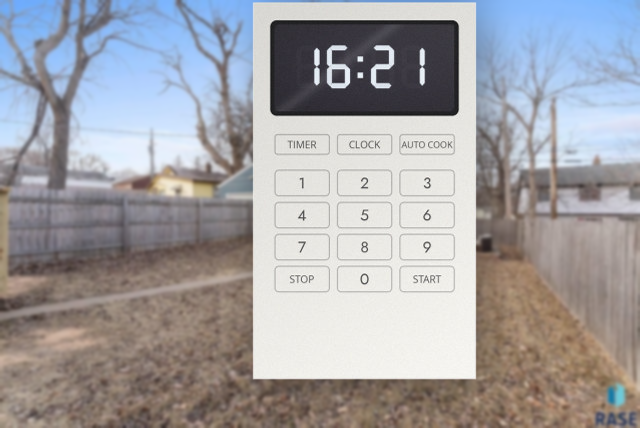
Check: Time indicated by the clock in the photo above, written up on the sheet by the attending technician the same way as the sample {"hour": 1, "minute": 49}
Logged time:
{"hour": 16, "minute": 21}
